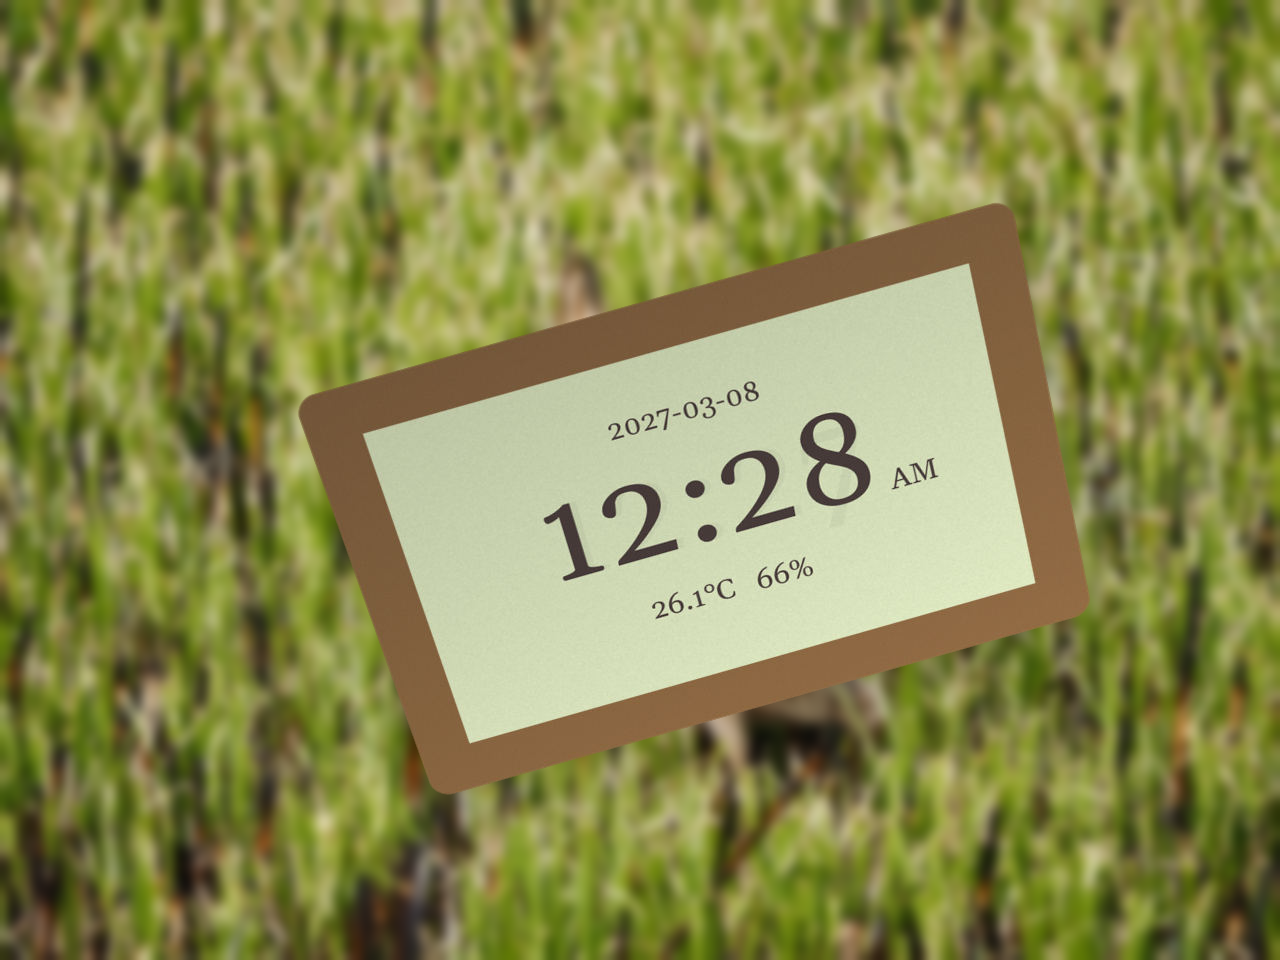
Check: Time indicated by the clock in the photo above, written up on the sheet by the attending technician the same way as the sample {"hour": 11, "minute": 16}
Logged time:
{"hour": 12, "minute": 28}
